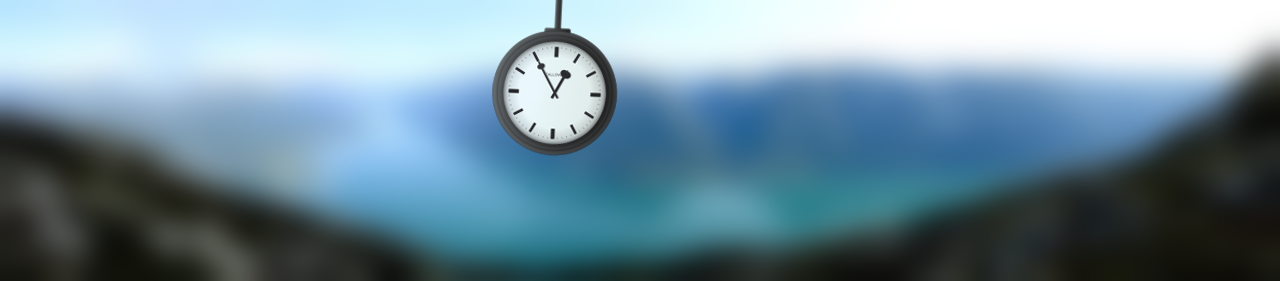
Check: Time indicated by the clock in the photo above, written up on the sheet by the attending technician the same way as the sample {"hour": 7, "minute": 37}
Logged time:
{"hour": 12, "minute": 55}
